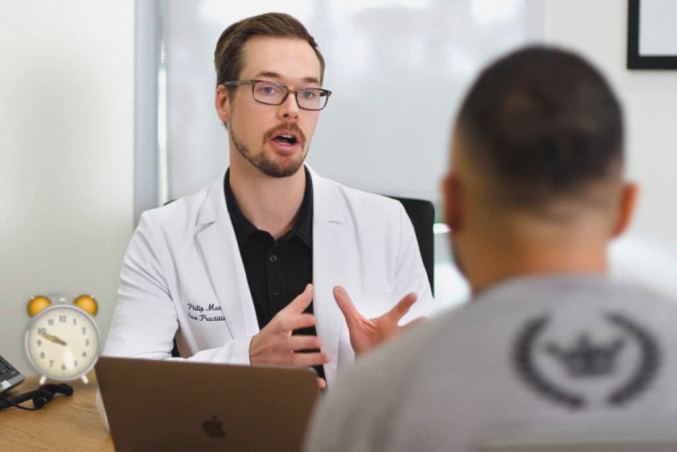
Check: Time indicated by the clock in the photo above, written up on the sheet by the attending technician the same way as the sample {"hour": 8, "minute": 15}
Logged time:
{"hour": 9, "minute": 49}
